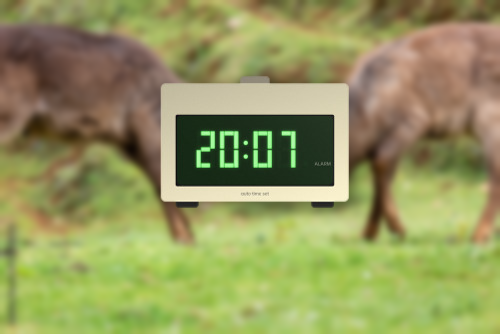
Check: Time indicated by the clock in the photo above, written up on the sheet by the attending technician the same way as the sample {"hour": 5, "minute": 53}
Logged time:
{"hour": 20, "minute": 7}
